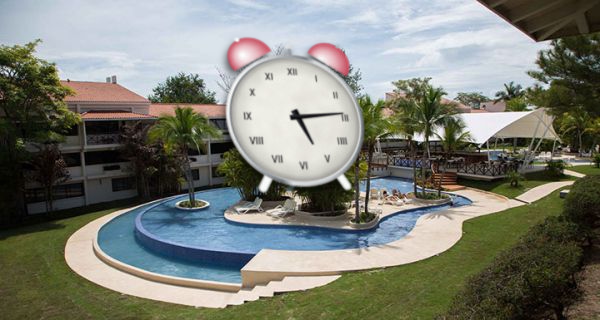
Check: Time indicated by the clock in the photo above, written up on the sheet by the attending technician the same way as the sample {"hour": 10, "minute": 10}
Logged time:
{"hour": 5, "minute": 14}
